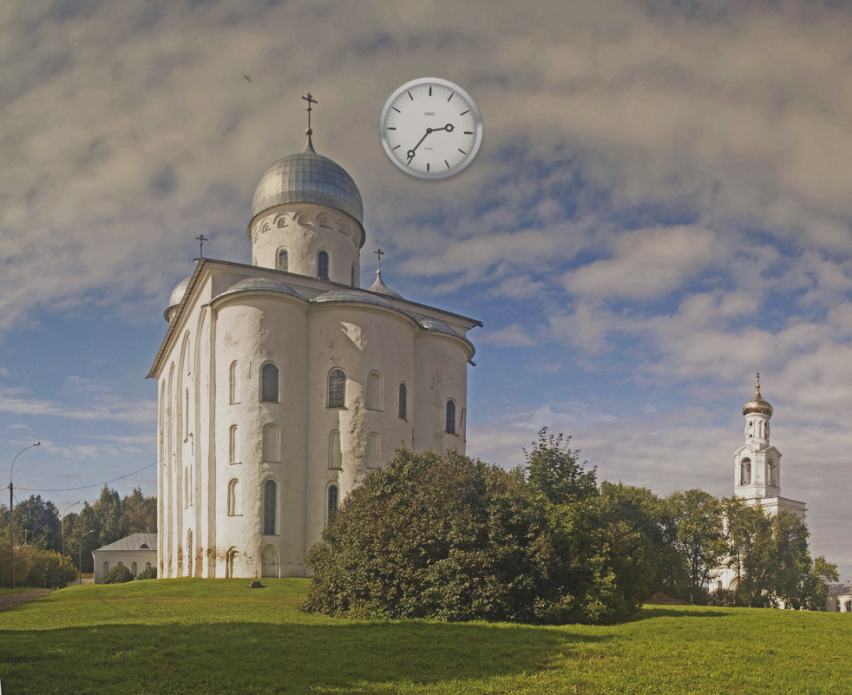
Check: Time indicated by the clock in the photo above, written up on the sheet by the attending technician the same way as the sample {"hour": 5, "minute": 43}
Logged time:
{"hour": 2, "minute": 36}
